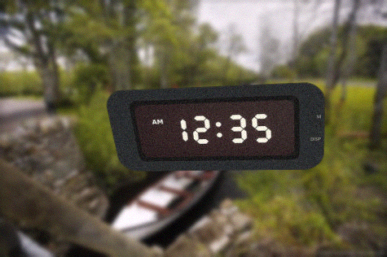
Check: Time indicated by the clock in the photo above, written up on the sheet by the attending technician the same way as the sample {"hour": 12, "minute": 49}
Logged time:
{"hour": 12, "minute": 35}
